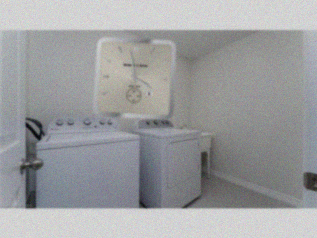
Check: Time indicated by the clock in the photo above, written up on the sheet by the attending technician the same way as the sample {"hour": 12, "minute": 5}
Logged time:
{"hour": 3, "minute": 58}
